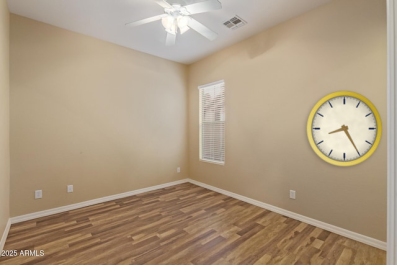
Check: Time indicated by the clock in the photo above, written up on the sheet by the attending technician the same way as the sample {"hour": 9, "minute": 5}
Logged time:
{"hour": 8, "minute": 25}
